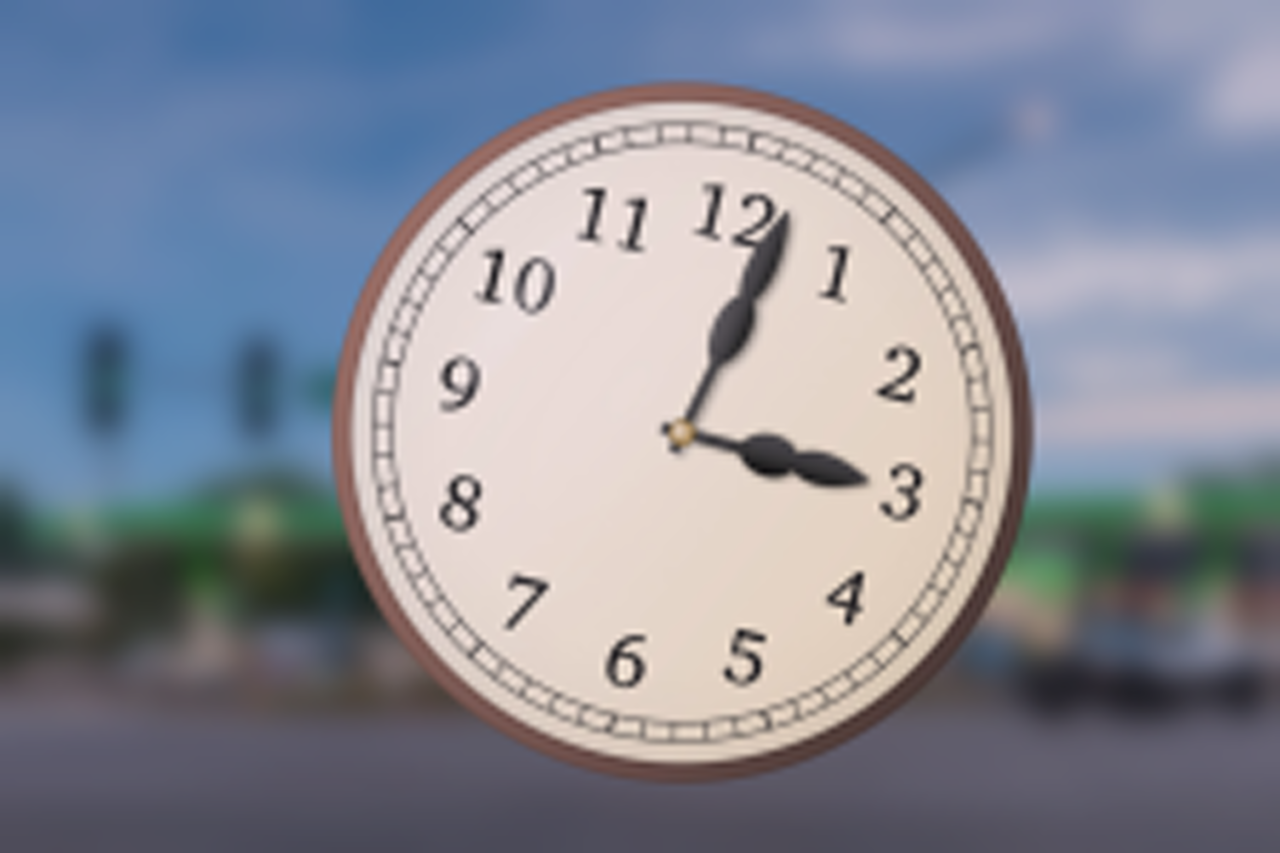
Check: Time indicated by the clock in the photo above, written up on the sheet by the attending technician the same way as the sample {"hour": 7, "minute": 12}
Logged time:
{"hour": 3, "minute": 2}
